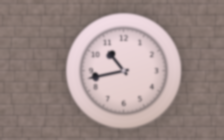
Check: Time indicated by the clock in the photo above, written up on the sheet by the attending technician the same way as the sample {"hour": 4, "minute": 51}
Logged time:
{"hour": 10, "minute": 43}
